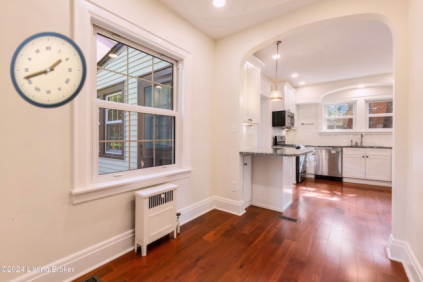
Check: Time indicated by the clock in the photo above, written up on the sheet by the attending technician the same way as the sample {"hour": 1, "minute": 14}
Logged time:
{"hour": 1, "minute": 42}
